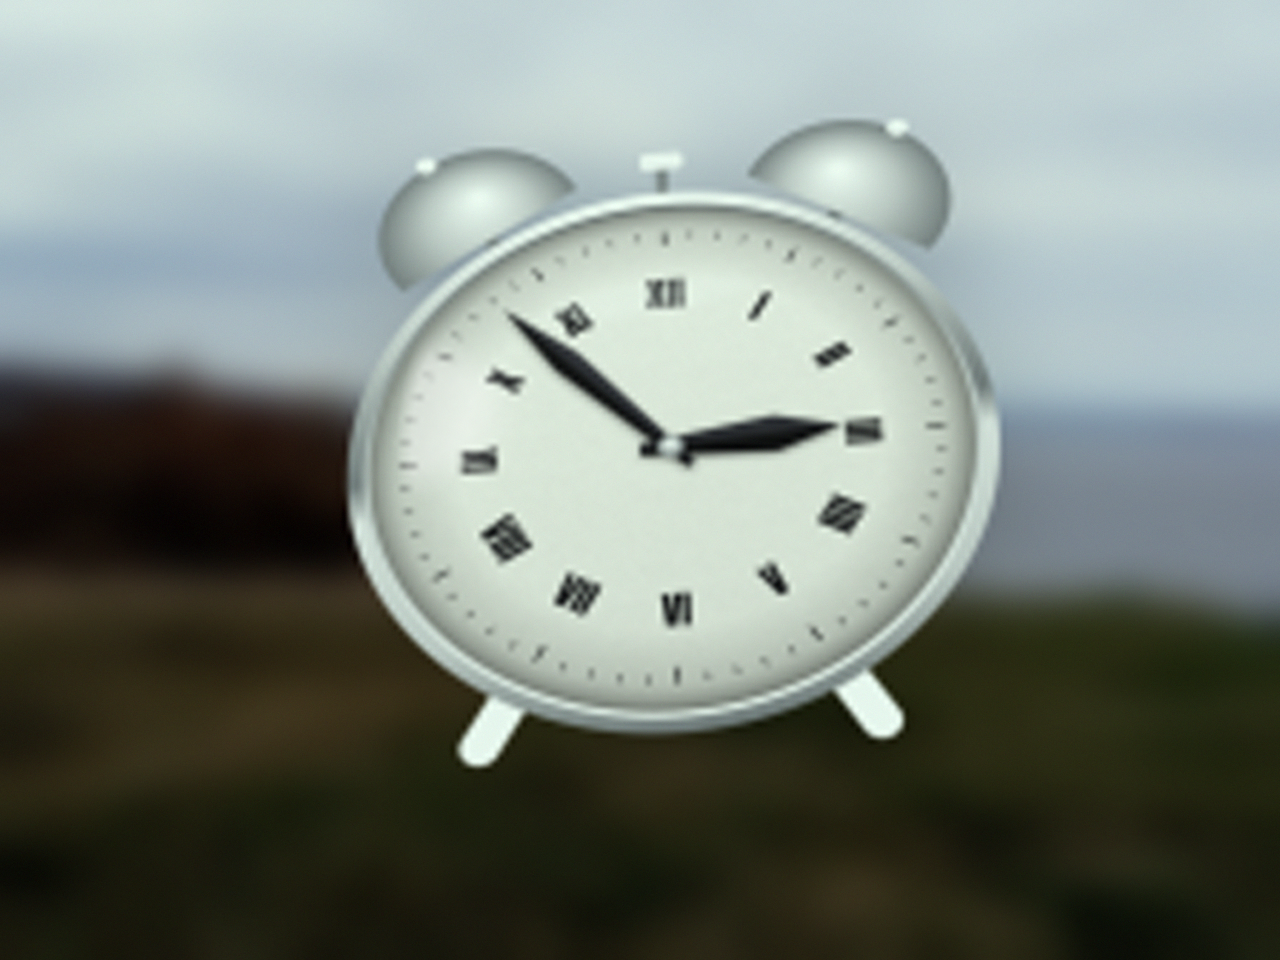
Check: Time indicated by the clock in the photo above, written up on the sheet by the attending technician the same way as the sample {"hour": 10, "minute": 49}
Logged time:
{"hour": 2, "minute": 53}
